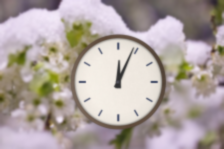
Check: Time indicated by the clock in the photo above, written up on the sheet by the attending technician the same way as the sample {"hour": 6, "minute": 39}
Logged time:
{"hour": 12, "minute": 4}
